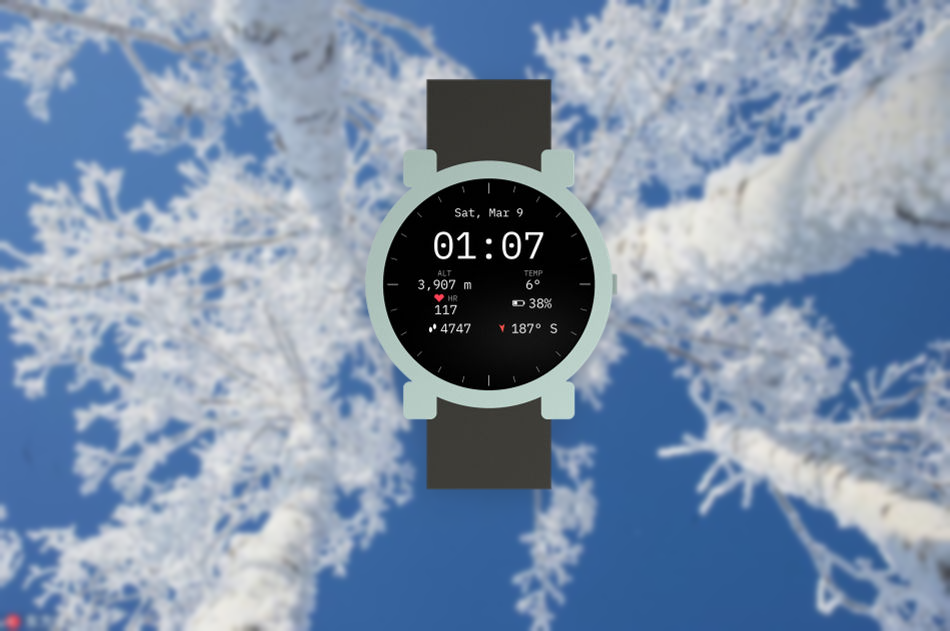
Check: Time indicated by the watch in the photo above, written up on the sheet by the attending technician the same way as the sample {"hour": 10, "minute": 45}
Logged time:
{"hour": 1, "minute": 7}
